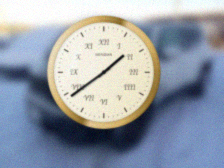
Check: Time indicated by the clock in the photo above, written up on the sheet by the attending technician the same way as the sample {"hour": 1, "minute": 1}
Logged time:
{"hour": 1, "minute": 39}
